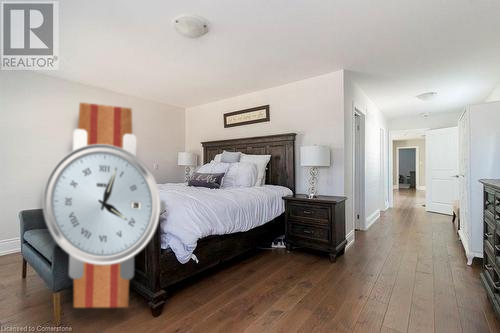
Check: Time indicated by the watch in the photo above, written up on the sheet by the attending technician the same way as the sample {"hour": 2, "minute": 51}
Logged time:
{"hour": 4, "minute": 3}
